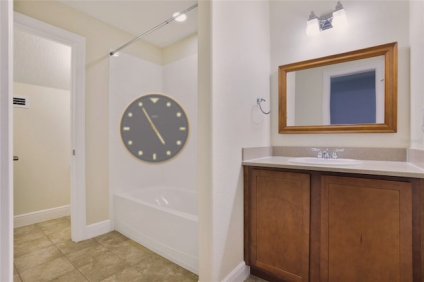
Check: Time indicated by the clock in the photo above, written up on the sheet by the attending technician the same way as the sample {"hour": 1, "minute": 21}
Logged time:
{"hour": 4, "minute": 55}
